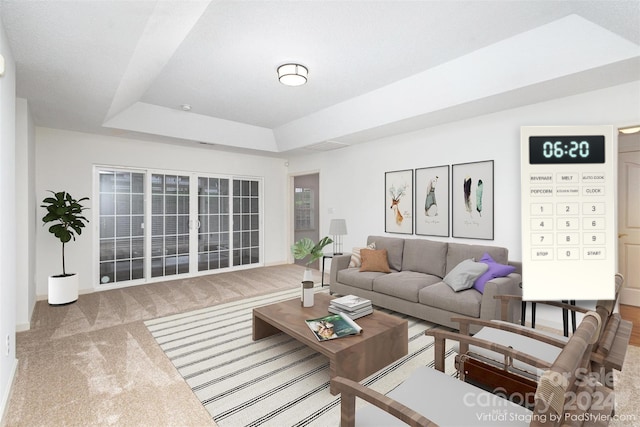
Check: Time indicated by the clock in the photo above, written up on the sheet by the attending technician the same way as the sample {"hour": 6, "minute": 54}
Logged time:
{"hour": 6, "minute": 20}
